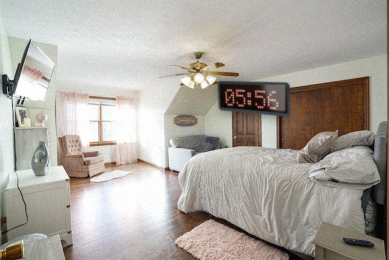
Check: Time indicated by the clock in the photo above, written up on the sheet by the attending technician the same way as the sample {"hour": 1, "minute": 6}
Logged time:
{"hour": 5, "minute": 56}
